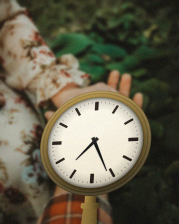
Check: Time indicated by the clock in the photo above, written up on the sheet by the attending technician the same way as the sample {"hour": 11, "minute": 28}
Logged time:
{"hour": 7, "minute": 26}
